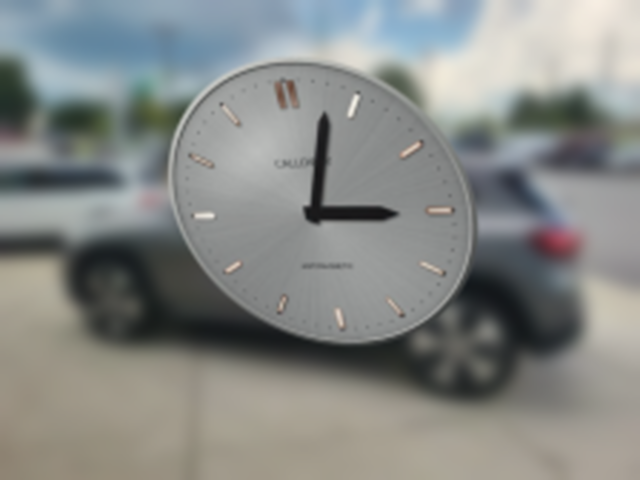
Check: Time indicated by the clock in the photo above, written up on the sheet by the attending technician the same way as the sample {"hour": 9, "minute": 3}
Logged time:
{"hour": 3, "minute": 3}
